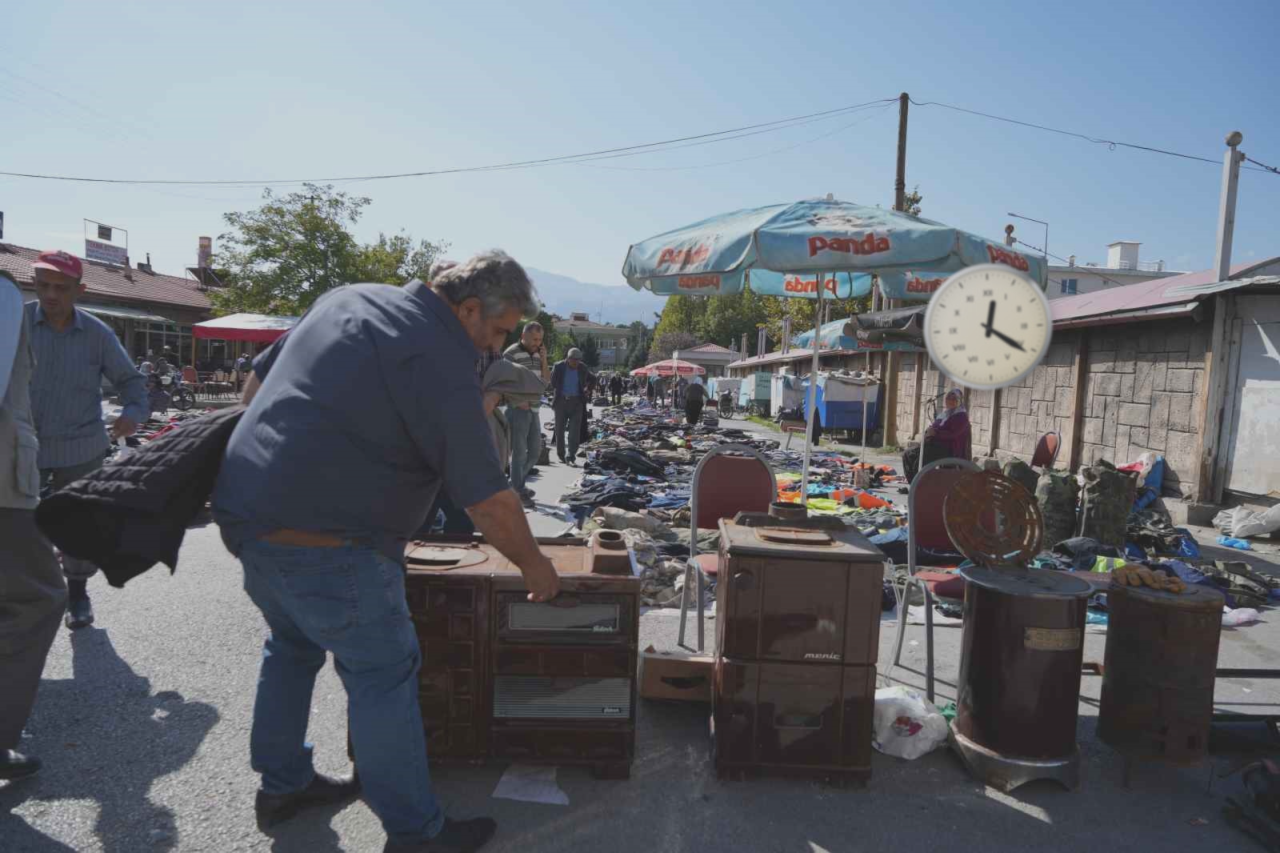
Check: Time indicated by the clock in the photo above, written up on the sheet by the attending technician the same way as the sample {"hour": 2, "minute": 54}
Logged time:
{"hour": 12, "minute": 21}
